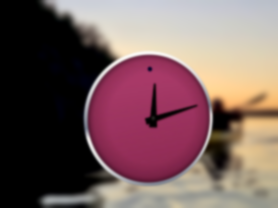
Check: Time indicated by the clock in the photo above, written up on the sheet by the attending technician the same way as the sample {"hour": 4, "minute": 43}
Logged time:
{"hour": 12, "minute": 13}
